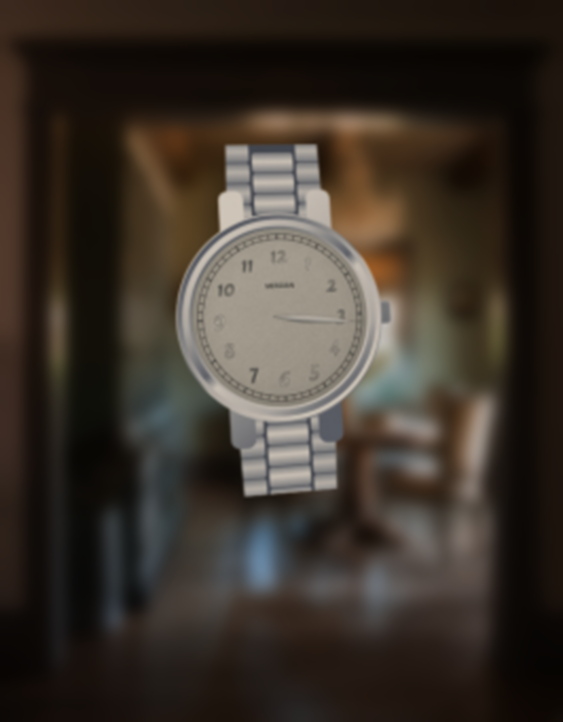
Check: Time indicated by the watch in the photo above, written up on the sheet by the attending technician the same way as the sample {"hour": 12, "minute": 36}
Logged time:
{"hour": 3, "minute": 16}
